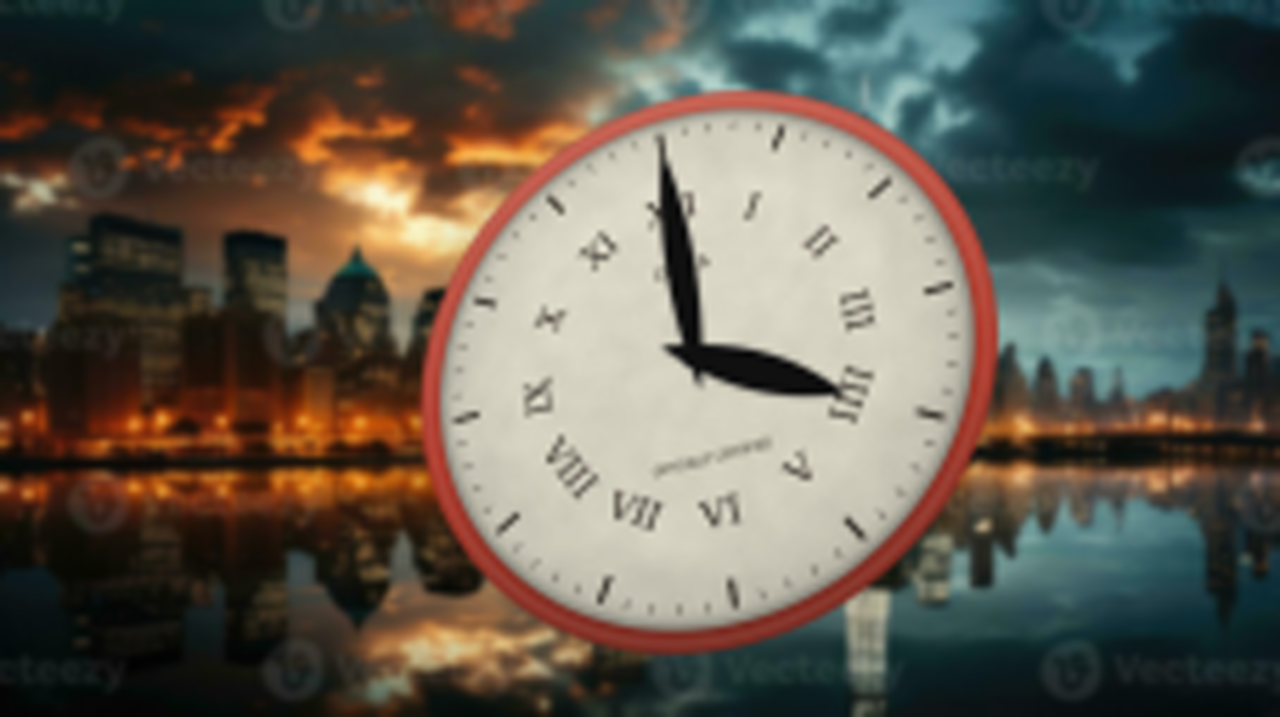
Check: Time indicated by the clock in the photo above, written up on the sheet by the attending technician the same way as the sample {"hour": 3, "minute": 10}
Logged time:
{"hour": 4, "minute": 0}
